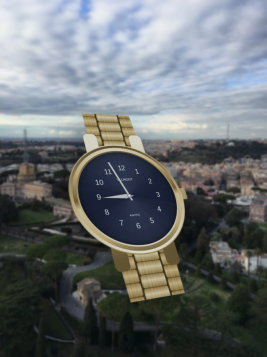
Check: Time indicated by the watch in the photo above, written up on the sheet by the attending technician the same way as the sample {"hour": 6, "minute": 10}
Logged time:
{"hour": 8, "minute": 57}
